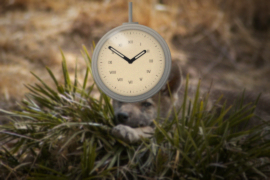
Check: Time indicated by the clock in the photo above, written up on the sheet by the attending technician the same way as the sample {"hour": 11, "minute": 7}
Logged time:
{"hour": 1, "minute": 51}
